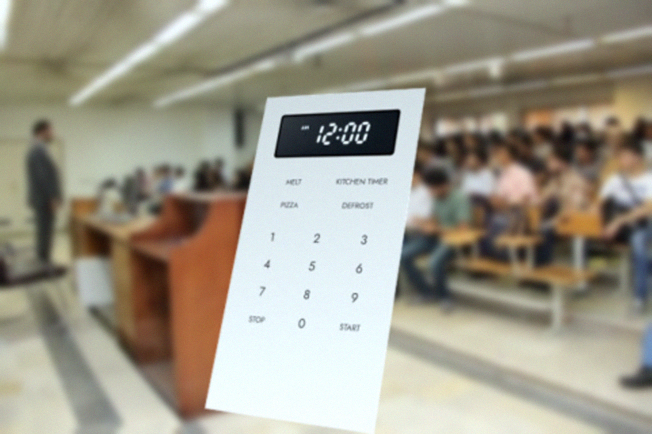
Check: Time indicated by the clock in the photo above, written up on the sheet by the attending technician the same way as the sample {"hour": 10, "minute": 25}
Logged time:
{"hour": 12, "minute": 0}
